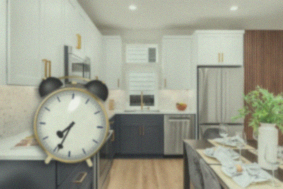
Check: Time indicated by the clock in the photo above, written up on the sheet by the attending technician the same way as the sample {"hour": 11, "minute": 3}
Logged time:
{"hour": 7, "minute": 34}
